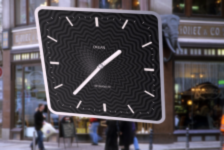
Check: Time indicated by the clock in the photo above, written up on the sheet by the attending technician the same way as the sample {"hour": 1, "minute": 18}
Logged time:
{"hour": 1, "minute": 37}
